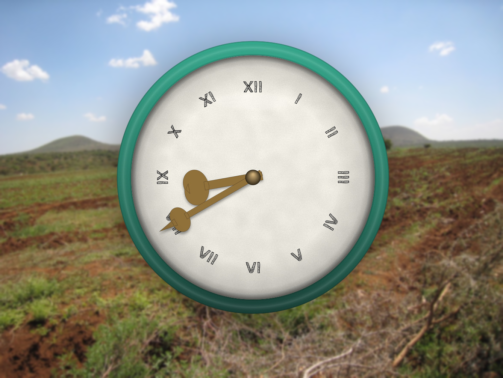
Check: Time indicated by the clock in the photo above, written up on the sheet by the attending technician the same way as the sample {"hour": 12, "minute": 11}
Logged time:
{"hour": 8, "minute": 40}
